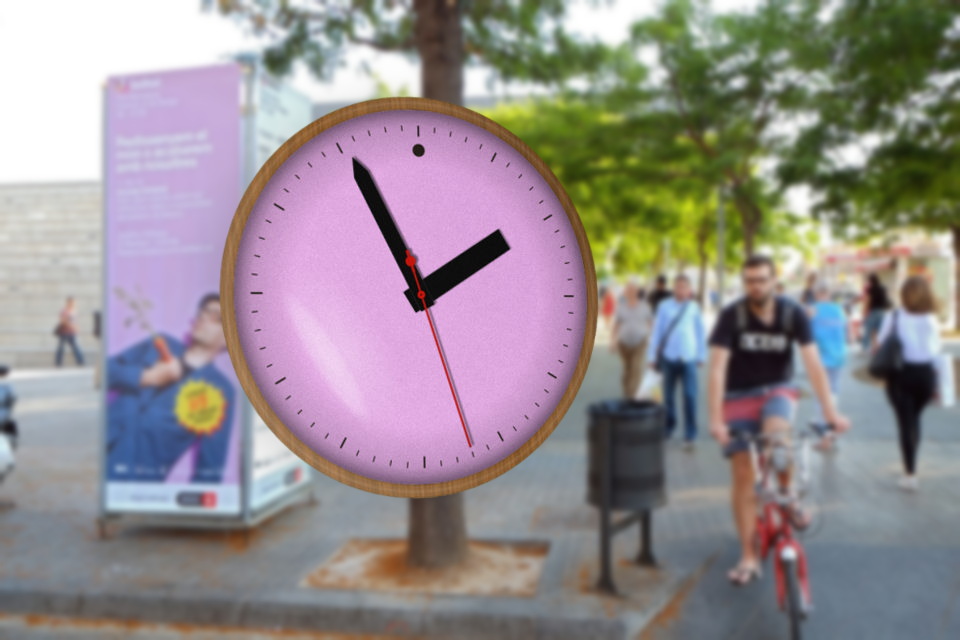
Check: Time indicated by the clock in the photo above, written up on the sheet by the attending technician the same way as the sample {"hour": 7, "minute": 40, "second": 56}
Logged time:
{"hour": 1, "minute": 55, "second": 27}
